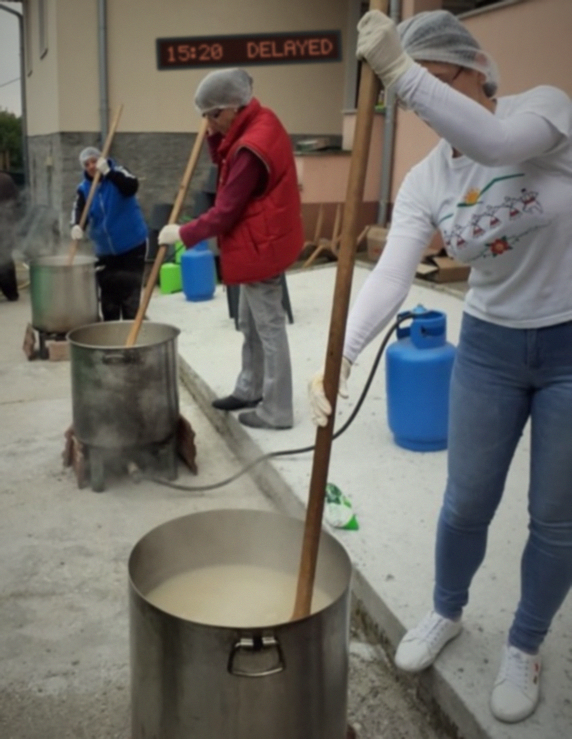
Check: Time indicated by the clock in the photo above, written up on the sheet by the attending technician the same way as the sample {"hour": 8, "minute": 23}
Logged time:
{"hour": 15, "minute": 20}
